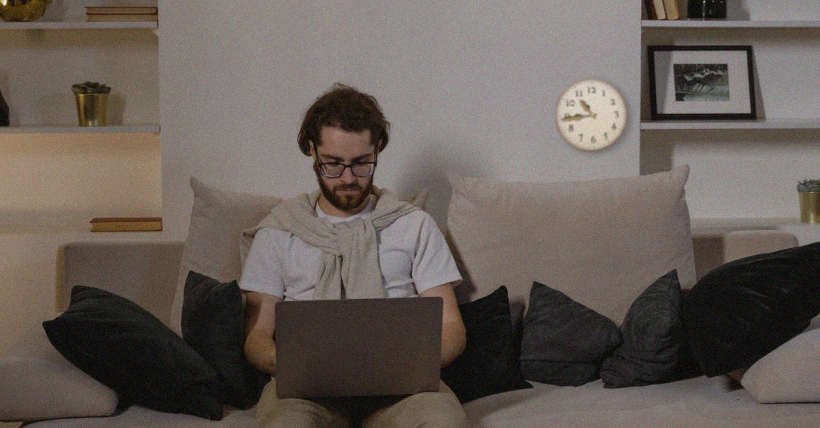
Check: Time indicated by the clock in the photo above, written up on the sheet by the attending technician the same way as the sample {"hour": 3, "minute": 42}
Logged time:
{"hour": 10, "minute": 44}
